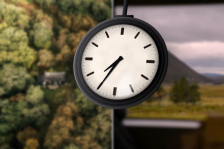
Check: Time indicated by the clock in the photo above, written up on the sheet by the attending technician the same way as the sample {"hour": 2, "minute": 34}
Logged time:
{"hour": 7, "minute": 35}
